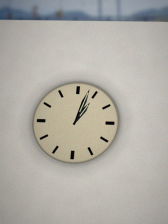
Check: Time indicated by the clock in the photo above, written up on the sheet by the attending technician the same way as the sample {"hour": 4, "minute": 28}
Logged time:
{"hour": 1, "minute": 3}
